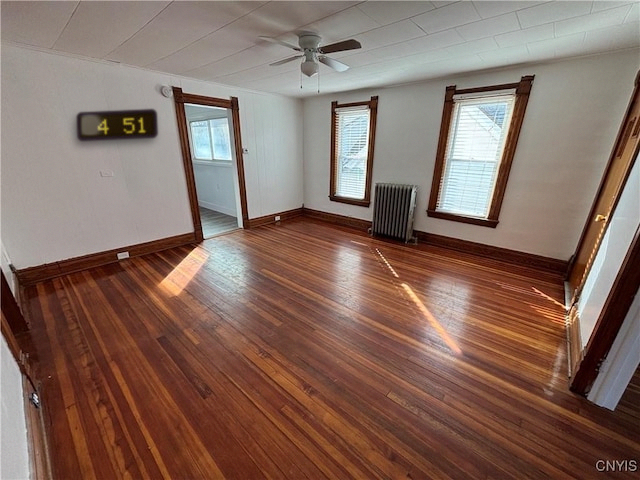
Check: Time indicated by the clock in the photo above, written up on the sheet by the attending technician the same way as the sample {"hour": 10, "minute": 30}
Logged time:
{"hour": 4, "minute": 51}
